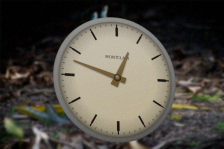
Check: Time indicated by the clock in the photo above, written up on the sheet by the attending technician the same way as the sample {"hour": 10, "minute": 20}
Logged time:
{"hour": 12, "minute": 48}
